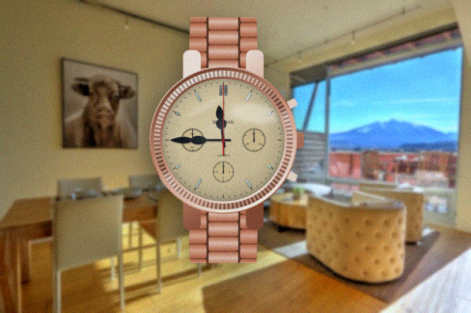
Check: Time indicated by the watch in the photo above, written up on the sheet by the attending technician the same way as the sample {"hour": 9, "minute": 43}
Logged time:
{"hour": 11, "minute": 45}
